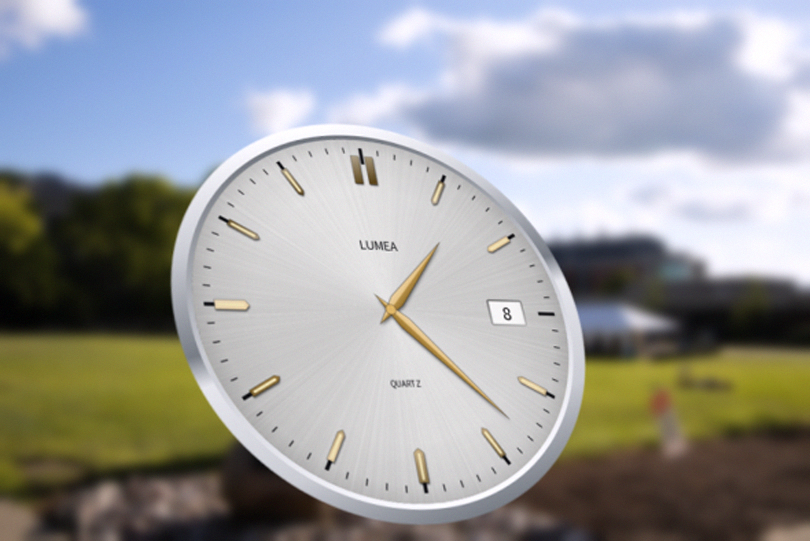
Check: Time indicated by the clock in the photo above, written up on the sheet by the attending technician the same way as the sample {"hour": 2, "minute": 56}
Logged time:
{"hour": 1, "minute": 23}
